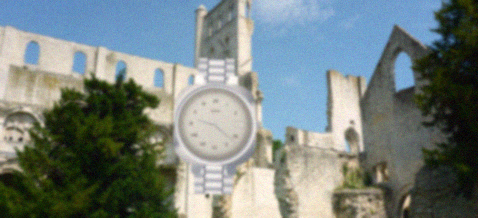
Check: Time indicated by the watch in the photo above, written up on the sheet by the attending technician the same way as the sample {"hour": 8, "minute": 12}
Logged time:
{"hour": 9, "minute": 22}
